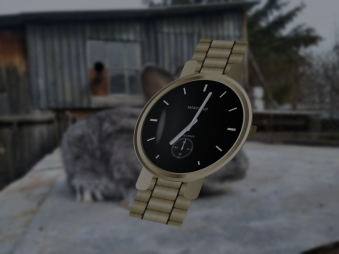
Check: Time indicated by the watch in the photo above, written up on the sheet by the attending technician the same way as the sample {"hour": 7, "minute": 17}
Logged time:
{"hour": 7, "minute": 2}
